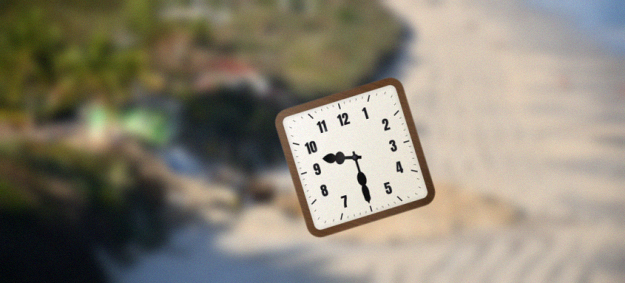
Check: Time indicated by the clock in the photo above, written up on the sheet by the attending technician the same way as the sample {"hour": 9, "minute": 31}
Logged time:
{"hour": 9, "minute": 30}
